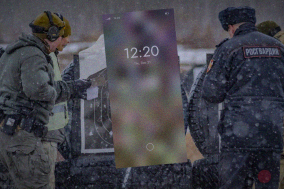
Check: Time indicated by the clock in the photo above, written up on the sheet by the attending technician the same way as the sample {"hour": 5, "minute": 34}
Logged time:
{"hour": 12, "minute": 20}
